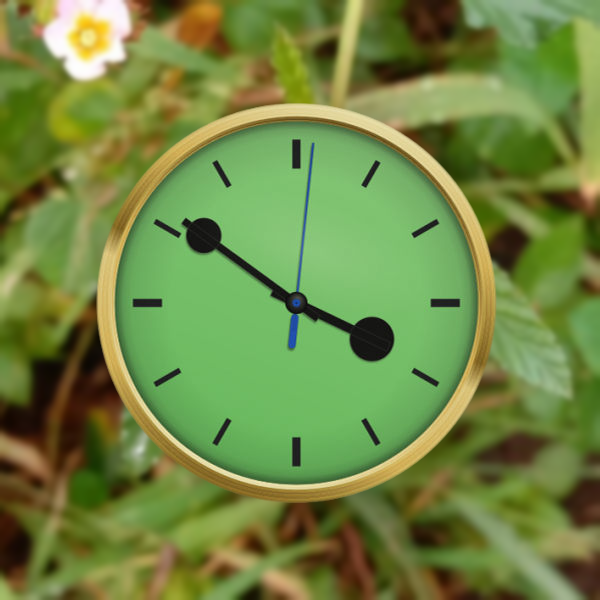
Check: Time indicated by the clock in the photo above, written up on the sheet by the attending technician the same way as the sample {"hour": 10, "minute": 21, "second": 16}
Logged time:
{"hour": 3, "minute": 51, "second": 1}
